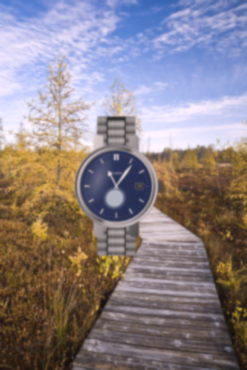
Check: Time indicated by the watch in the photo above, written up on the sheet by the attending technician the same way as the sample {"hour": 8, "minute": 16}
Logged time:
{"hour": 11, "minute": 6}
